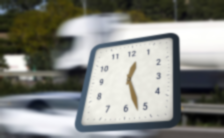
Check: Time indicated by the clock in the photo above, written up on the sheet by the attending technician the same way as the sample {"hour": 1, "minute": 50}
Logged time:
{"hour": 12, "minute": 27}
